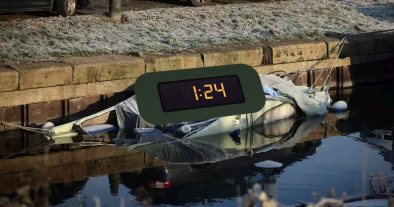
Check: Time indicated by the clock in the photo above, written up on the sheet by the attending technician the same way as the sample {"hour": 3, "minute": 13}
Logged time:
{"hour": 1, "minute": 24}
